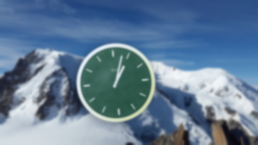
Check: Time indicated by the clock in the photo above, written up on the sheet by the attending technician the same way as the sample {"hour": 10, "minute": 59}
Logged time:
{"hour": 1, "minute": 3}
